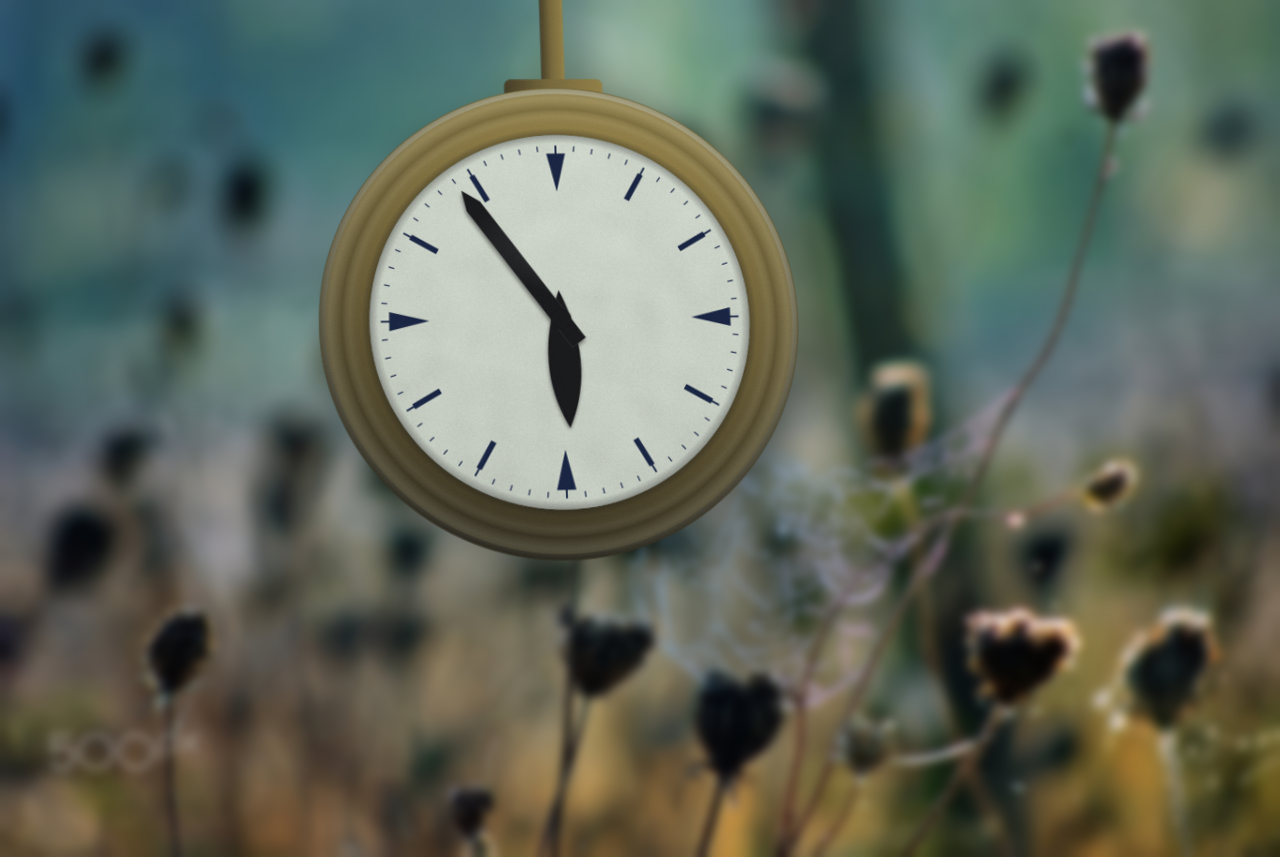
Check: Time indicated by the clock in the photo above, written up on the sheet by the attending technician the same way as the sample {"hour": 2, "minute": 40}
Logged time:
{"hour": 5, "minute": 54}
